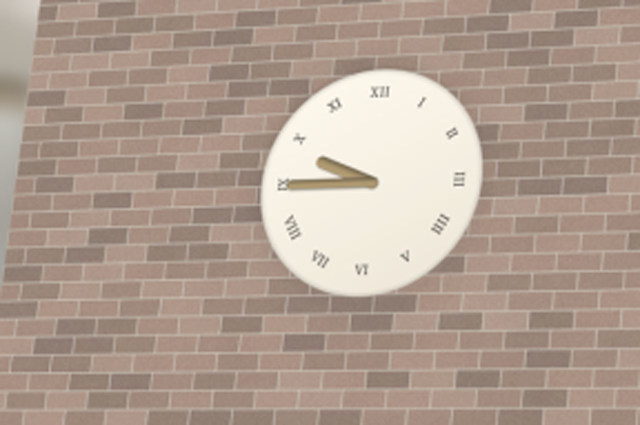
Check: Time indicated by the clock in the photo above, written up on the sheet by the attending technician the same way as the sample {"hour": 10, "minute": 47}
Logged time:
{"hour": 9, "minute": 45}
